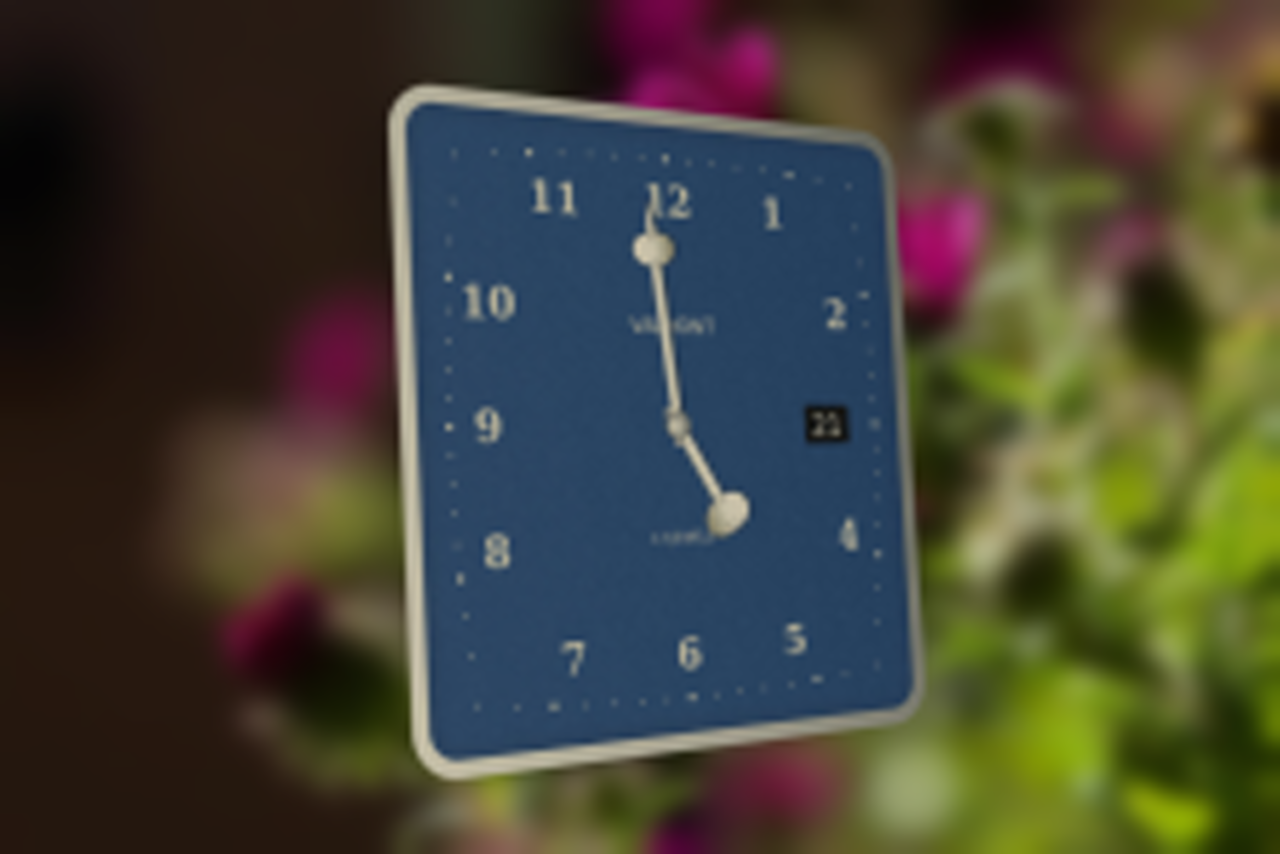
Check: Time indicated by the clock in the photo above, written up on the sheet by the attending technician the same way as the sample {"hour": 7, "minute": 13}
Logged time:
{"hour": 4, "minute": 59}
